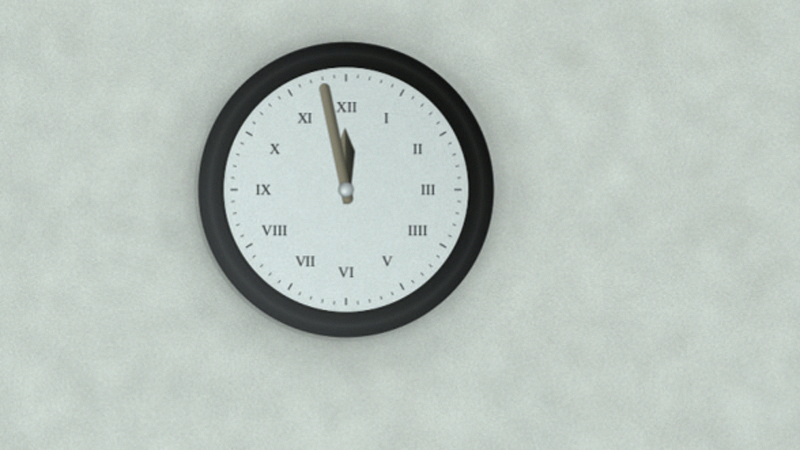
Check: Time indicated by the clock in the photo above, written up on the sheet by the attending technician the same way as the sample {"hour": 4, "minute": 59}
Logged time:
{"hour": 11, "minute": 58}
